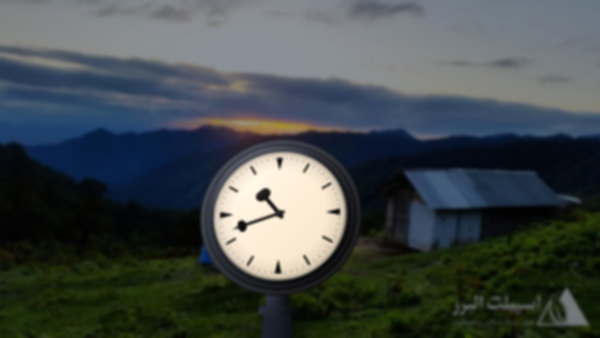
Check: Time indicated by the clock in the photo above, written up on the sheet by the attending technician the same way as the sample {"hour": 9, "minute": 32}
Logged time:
{"hour": 10, "minute": 42}
